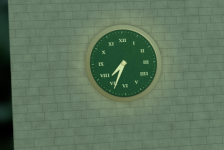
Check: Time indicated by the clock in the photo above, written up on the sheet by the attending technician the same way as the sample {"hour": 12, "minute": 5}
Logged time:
{"hour": 7, "minute": 34}
